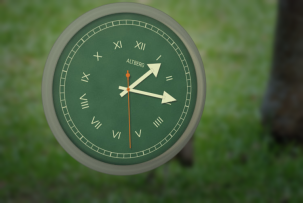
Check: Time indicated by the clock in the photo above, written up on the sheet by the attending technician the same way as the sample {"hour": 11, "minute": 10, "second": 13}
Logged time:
{"hour": 1, "minute": 14, "second": 27}
